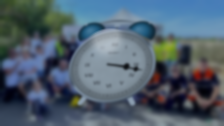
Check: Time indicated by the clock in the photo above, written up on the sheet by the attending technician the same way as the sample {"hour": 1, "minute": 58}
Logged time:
{"hour": 3, "minute": 17}
